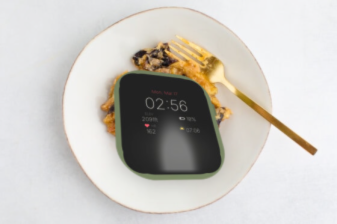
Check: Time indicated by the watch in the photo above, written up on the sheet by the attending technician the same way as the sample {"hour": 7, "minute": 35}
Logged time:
{"hour": 2, "minute": 56}
